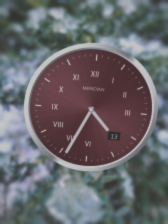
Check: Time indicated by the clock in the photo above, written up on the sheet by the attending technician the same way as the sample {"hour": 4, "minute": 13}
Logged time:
{"hour": 4, "minute": 34}
